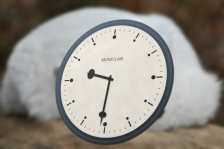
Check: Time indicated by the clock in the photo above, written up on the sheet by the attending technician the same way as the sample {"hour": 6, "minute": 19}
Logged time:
{"hour": 9, "minute": 31}
